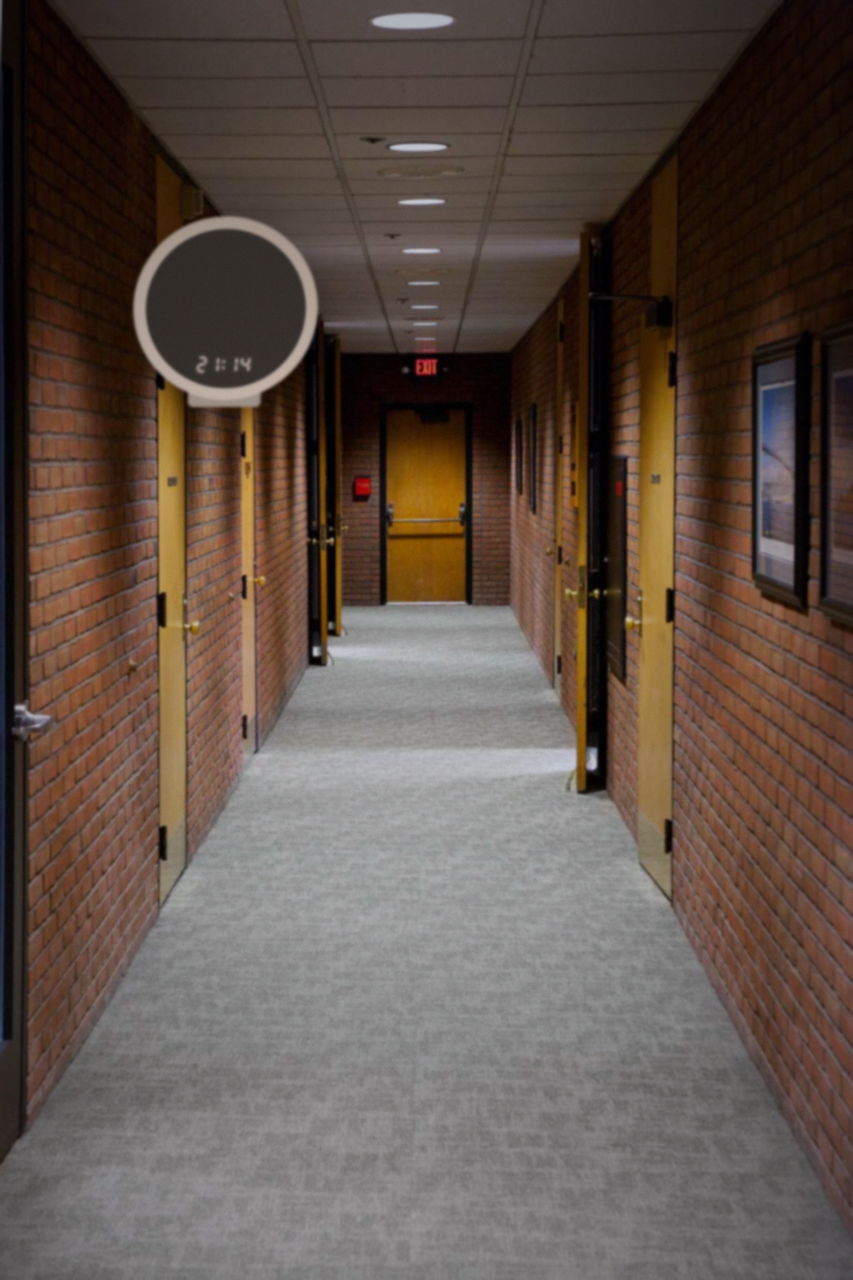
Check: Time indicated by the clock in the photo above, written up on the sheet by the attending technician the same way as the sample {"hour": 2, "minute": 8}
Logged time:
{"hour": 21, "minute": 14}
